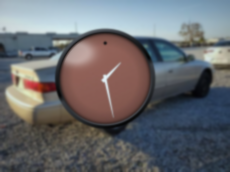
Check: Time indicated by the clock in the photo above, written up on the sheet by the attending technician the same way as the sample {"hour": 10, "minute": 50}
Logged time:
{"hour": 1, "minute": 28}
